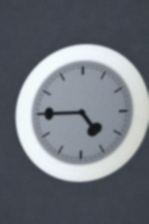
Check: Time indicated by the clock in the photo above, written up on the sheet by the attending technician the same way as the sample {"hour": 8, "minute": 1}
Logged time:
{"hour": 4, "minute": 45}
